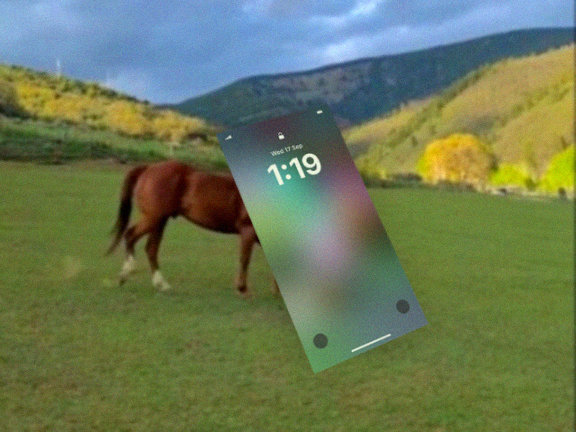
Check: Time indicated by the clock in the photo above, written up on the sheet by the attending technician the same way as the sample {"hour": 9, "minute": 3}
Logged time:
{"hour": 1, "minute": 19}
